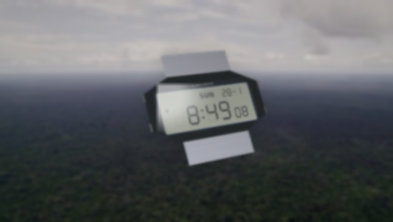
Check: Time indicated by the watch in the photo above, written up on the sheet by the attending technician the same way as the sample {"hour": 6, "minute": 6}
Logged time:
{"hour": 8, "minute": 49}
